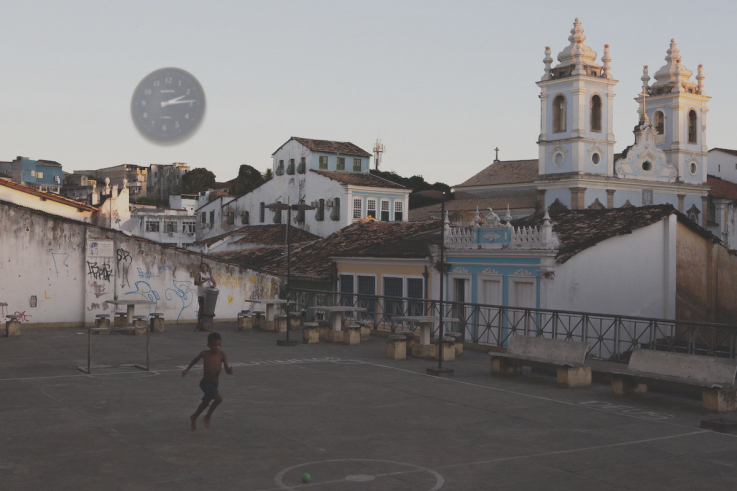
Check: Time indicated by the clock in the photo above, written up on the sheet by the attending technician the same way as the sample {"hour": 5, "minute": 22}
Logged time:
{"hour": 2, "minute": 14}
